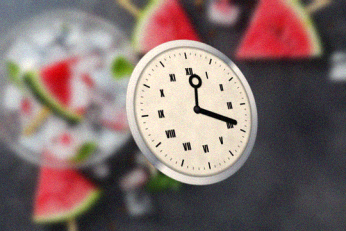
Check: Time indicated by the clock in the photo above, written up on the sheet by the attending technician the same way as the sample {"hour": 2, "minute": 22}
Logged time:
{"hour": 12, "minute": 19}
